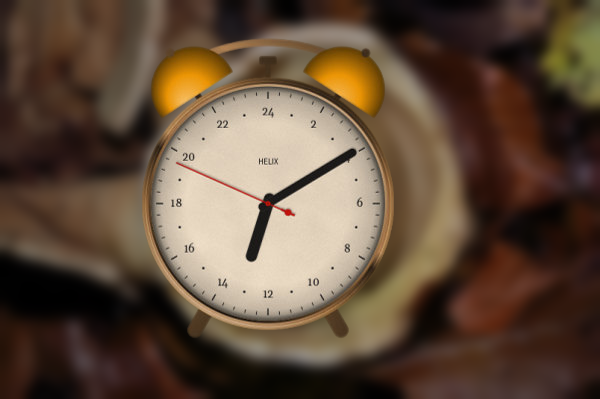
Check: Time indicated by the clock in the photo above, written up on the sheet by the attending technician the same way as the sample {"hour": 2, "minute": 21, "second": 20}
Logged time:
{"hour": 13, "minute": 9, "second": 49}
